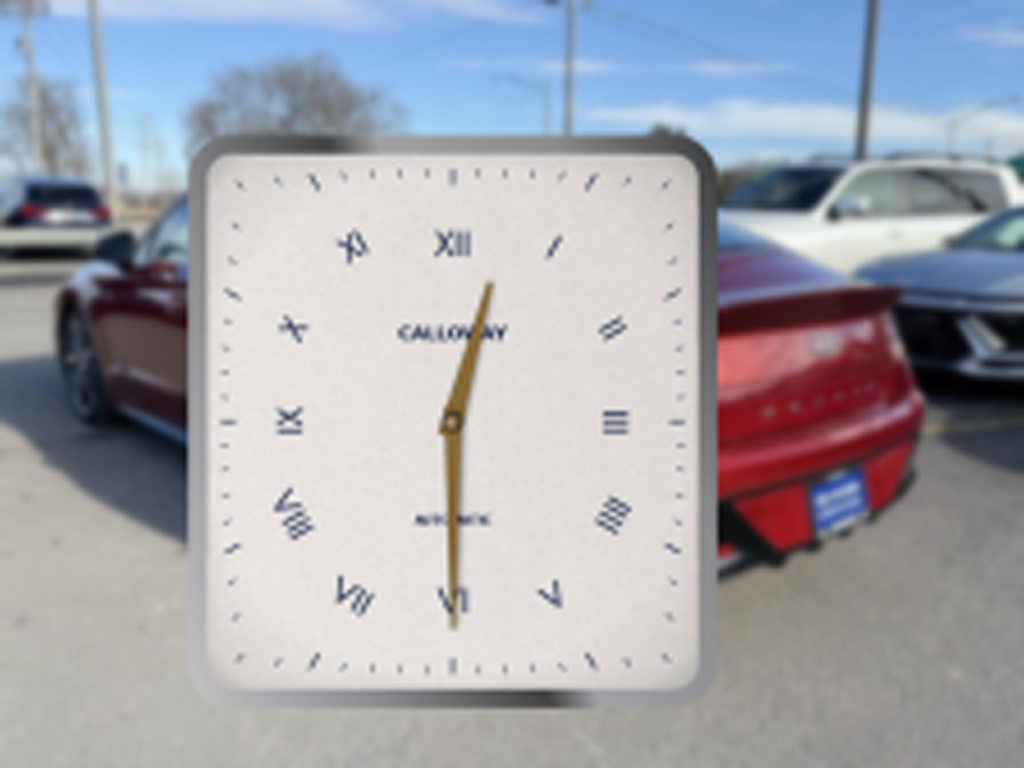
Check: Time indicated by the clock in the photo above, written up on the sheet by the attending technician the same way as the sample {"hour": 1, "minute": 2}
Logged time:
{"hour": 12, "minute": 30}
